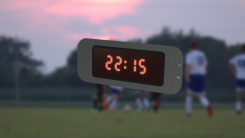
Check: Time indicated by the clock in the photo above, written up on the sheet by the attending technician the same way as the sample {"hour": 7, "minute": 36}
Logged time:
{"hour": 22, "minute": 15}
